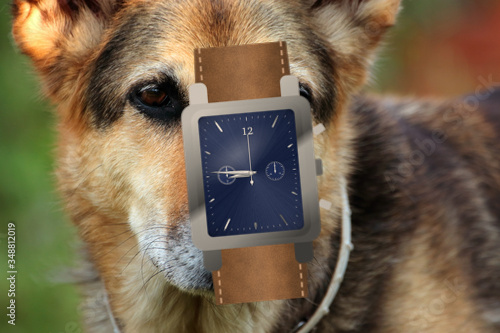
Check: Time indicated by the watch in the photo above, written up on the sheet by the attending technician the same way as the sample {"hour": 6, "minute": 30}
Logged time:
{"hour": 8, "minute": 46}
